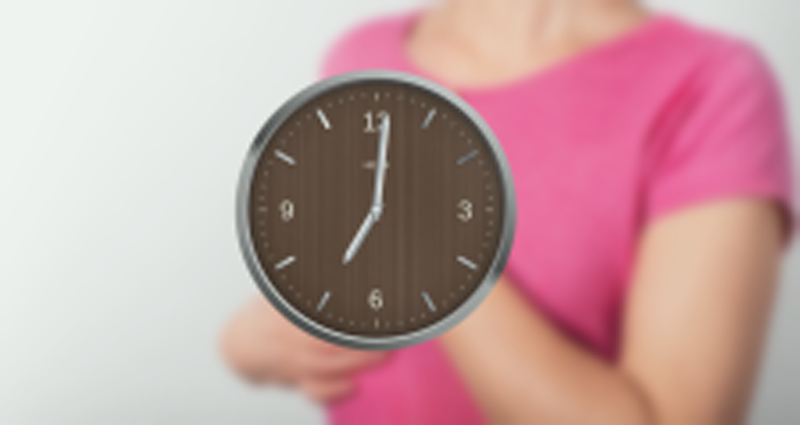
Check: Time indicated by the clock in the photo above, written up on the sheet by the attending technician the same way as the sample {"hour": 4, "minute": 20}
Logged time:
{"hour": 7, "minute": 1}
